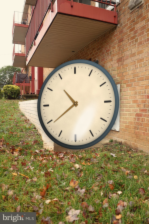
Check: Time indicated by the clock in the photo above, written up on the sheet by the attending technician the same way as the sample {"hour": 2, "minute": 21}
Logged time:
{"hour": 10, "minute": 39}
